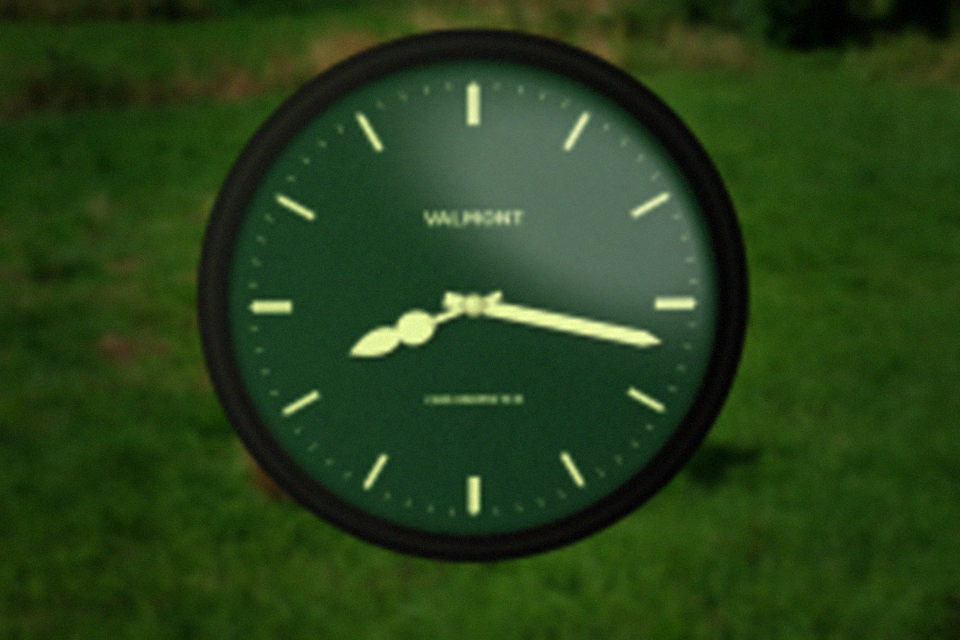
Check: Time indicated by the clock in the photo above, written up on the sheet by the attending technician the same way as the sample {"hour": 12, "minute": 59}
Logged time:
{"hour": 8, "minute": 17}
